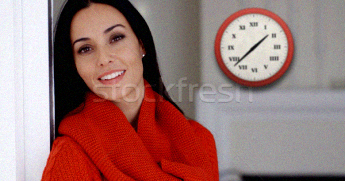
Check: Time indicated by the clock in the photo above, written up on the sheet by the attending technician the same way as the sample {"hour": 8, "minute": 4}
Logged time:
{"hour": 1, "minute": 38}
